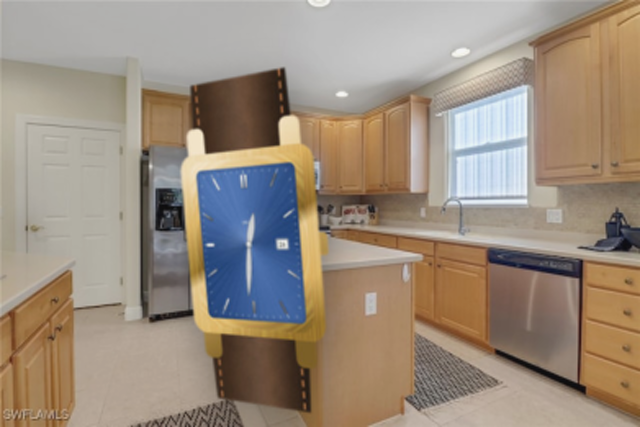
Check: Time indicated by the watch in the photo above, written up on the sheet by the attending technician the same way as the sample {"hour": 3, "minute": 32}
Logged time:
{"hour": 12, "minute": 31}
